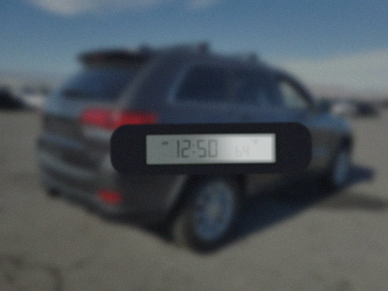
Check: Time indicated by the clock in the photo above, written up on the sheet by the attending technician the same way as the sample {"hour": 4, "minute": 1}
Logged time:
{"hour": 12, "minute": 50}
